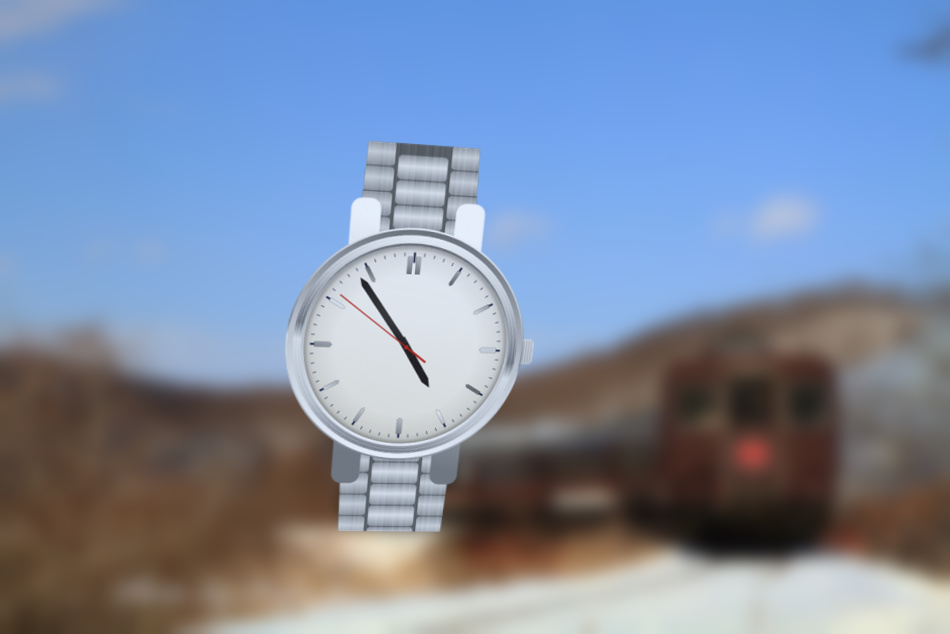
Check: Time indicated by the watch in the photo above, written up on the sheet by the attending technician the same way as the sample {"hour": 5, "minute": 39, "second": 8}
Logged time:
{"hour": 4, "minute": 53, "second": 51}
